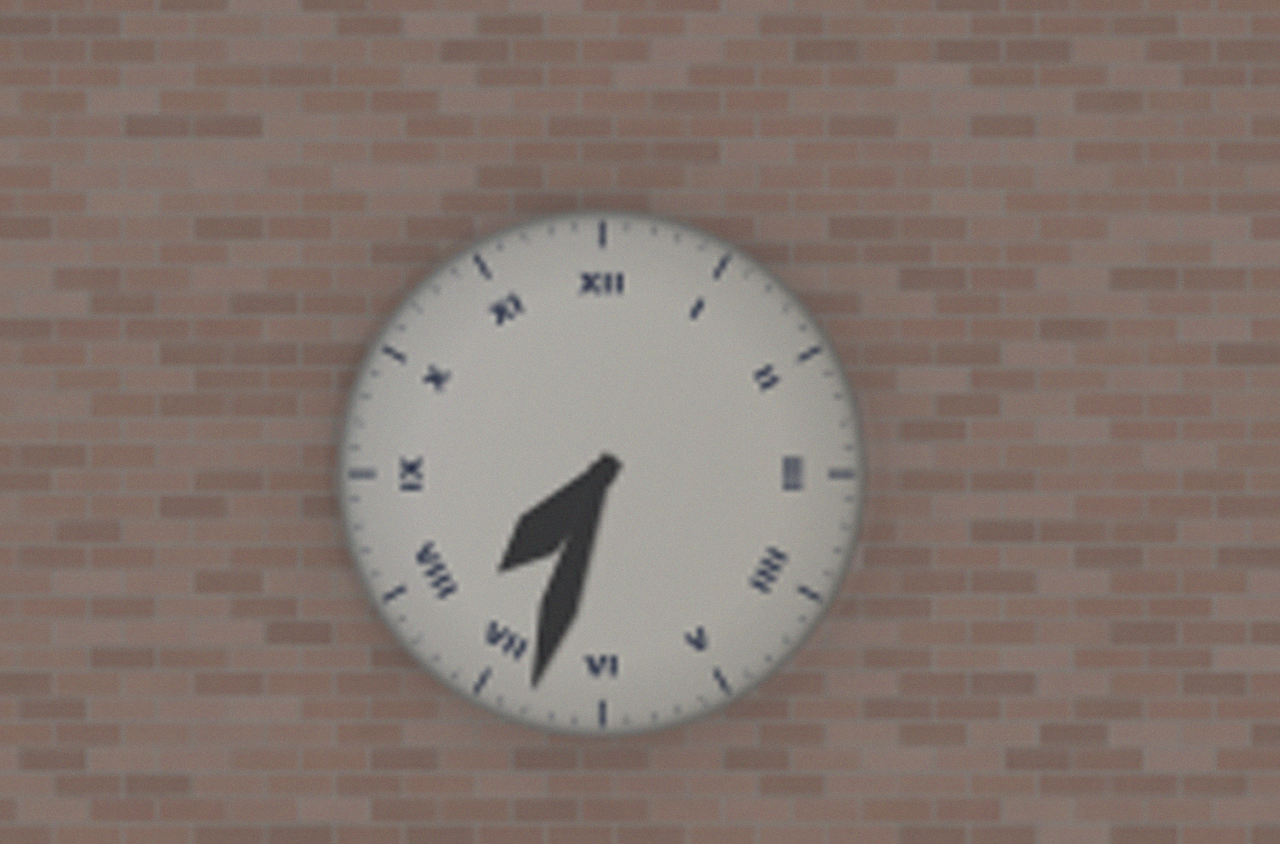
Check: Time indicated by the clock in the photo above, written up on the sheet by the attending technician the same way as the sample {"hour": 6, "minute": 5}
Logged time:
{"hour": 7, "minute": 33}
